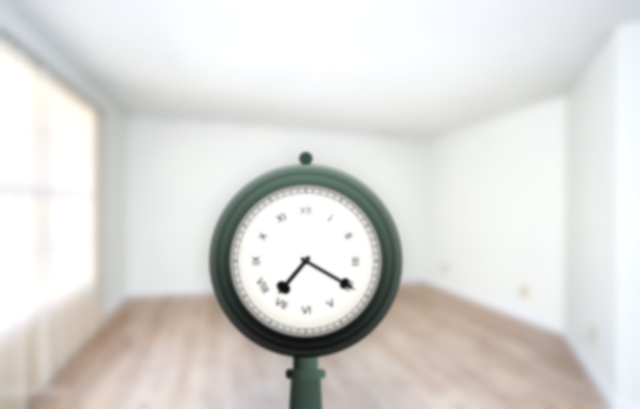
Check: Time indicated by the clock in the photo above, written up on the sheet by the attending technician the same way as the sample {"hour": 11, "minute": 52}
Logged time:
{"hour": 7, "minute": 20}
